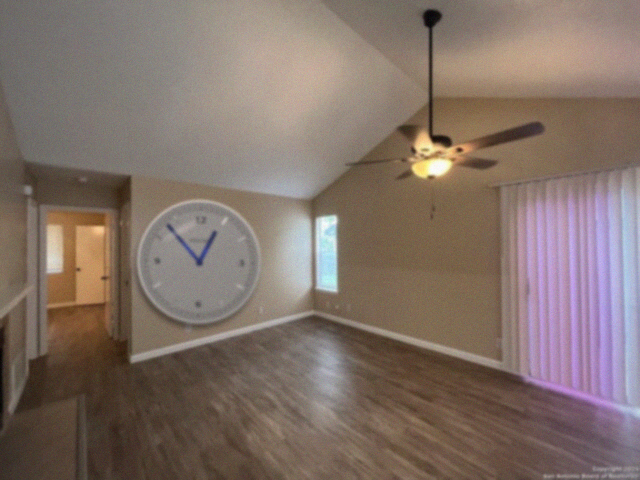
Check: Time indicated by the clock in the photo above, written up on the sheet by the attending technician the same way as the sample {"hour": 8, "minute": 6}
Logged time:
{"hour": 12, "minute": 53}
